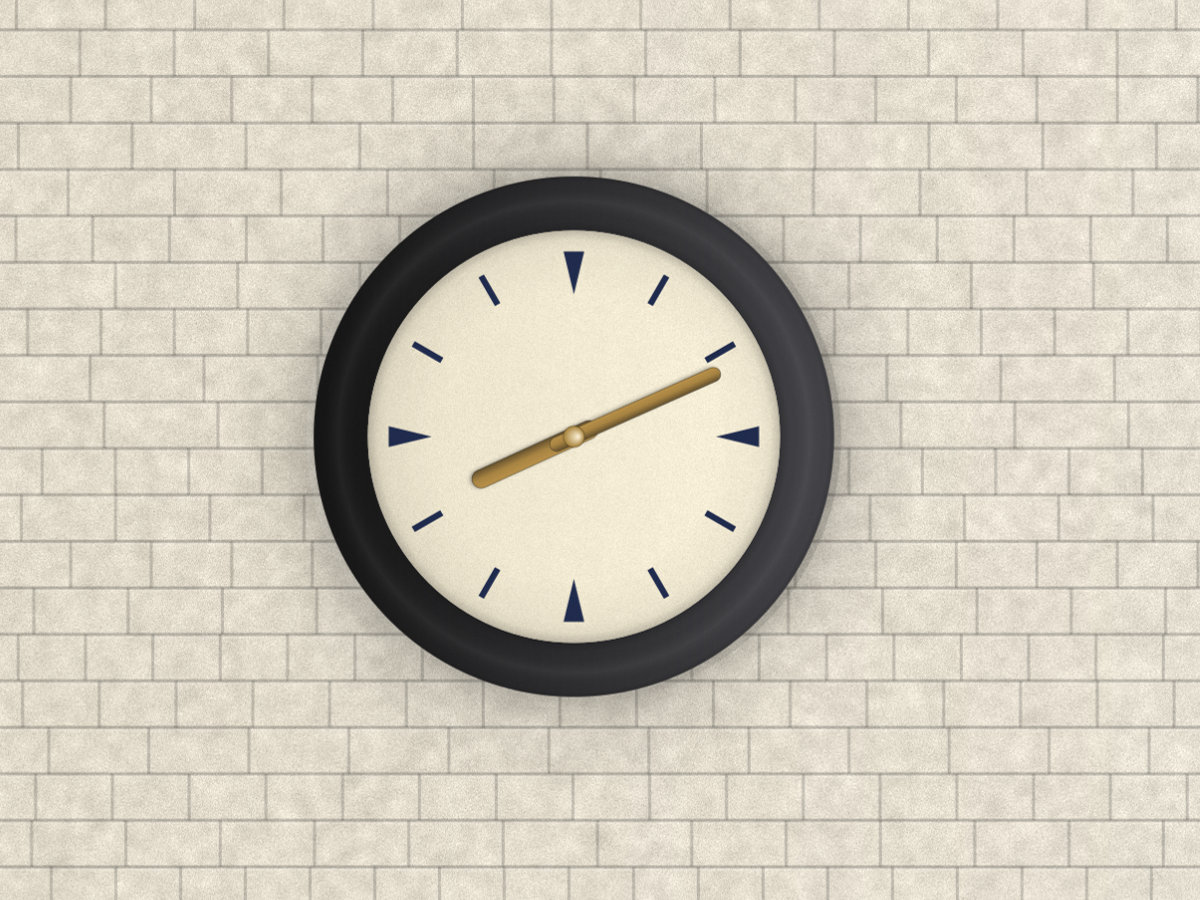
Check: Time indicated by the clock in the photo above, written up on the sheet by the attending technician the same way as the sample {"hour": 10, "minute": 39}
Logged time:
{"hour": 8, "minute": 11}
